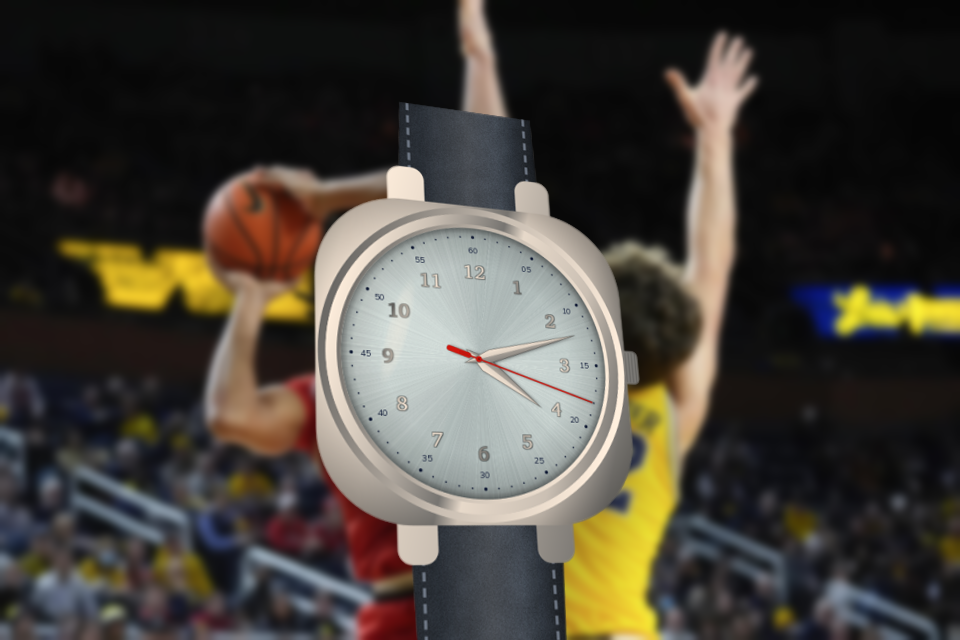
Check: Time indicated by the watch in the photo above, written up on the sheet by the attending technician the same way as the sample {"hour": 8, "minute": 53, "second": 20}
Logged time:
{"hour": 4, "minute": 12, "second": 18}
